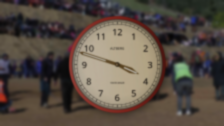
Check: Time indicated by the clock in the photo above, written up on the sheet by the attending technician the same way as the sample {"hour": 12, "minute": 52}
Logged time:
{"hour": 3, "minute": 48}
